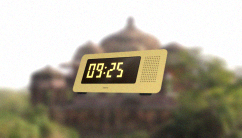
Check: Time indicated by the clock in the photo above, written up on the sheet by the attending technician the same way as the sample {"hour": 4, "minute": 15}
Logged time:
{"hour": 9, "minute": 25}
